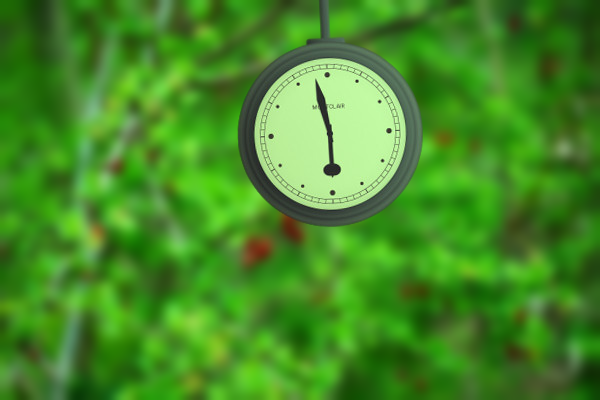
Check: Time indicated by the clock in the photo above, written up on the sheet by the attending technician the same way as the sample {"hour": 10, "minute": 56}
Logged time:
{"hour": 5, "minute": 58}
